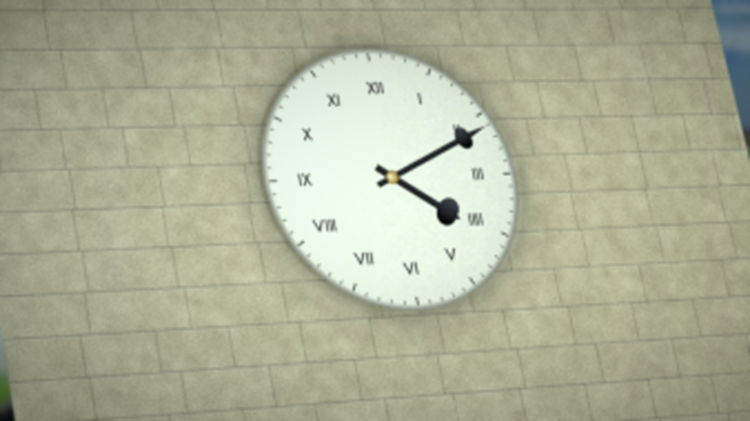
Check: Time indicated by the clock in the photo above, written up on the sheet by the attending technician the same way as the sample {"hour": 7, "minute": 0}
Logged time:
{"hour": 4, "minute": 11}
